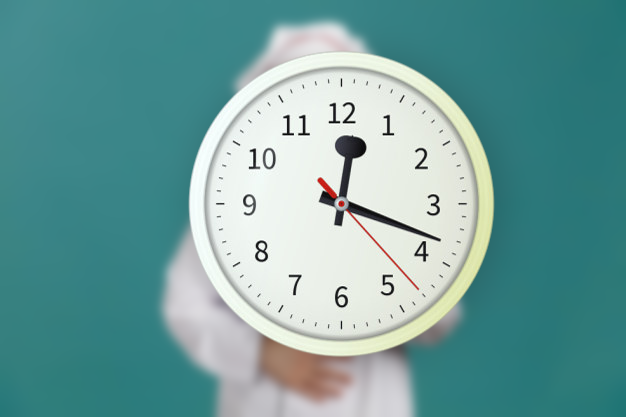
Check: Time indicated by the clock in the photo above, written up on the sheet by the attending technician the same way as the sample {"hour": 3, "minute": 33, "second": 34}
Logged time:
{"hour": 12, "minute": 18, "second": 23}
